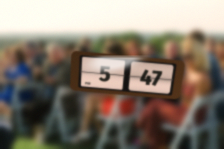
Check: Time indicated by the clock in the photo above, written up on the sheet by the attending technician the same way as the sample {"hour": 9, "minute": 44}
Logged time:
{"hour": 5, "minute": 47}
